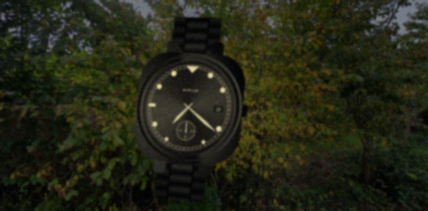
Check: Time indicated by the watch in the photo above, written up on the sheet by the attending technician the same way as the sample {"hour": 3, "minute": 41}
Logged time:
{"hour": 7, "minute": 21}
